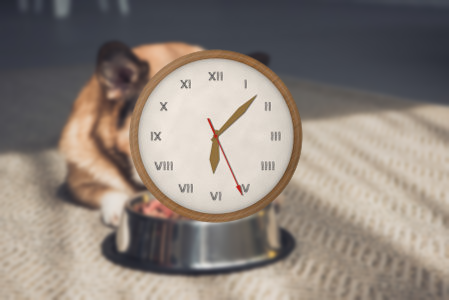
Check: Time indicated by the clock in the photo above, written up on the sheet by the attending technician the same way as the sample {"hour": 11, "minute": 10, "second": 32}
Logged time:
{"hour": 6, "minute": 7, "second": 26}
